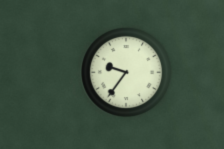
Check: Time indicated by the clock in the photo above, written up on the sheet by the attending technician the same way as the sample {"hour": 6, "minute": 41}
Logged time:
{"hour": 9, "minute": 36}
